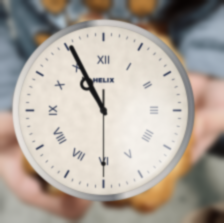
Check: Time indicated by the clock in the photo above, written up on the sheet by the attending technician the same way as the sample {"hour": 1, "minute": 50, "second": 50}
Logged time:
{"hour": 10, "minute": 55, "second": 30}
